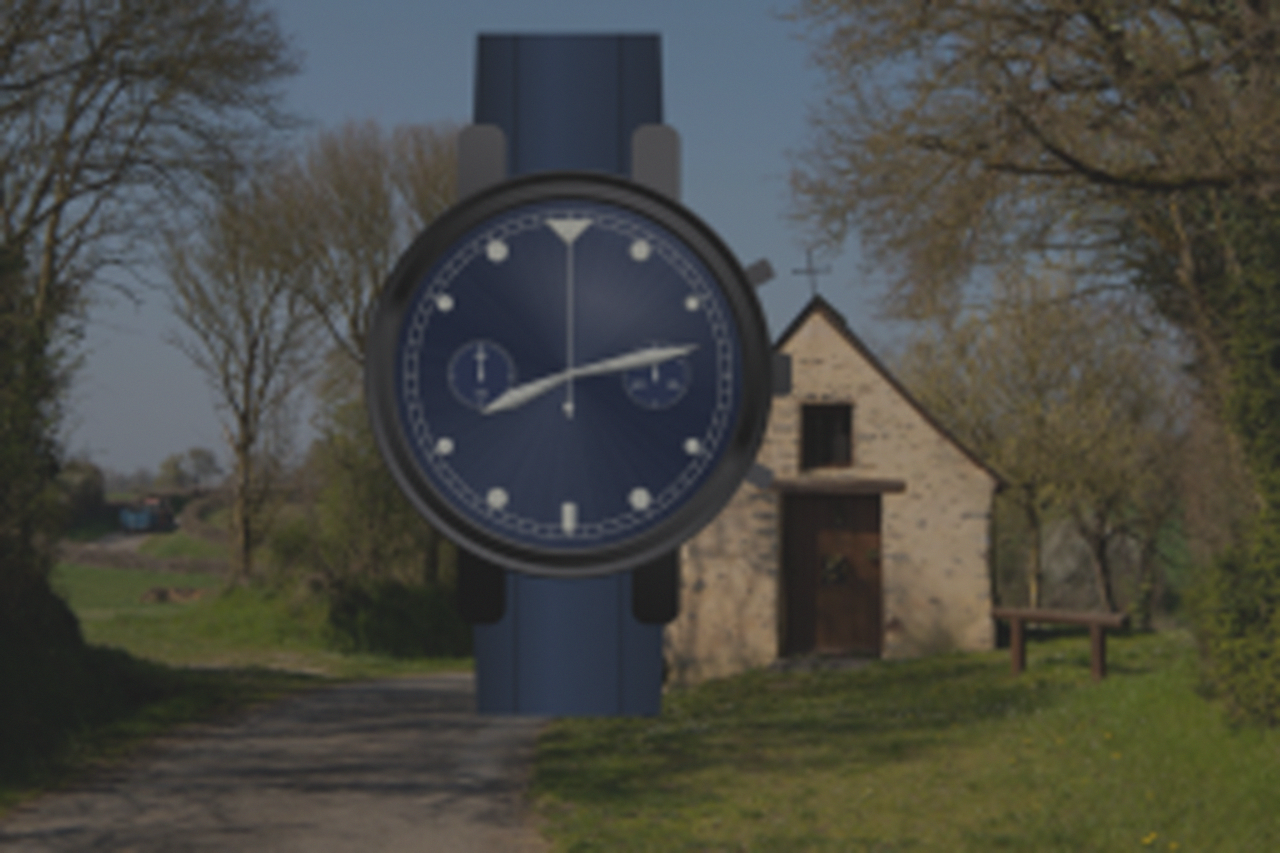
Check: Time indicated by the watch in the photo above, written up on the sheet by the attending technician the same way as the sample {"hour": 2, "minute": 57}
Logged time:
{"hour": 8, "minute": 13}
